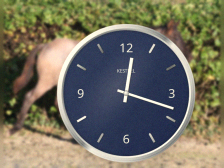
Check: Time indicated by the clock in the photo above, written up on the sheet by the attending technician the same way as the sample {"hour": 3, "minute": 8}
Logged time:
{"hour": 12, "minute": 18}
